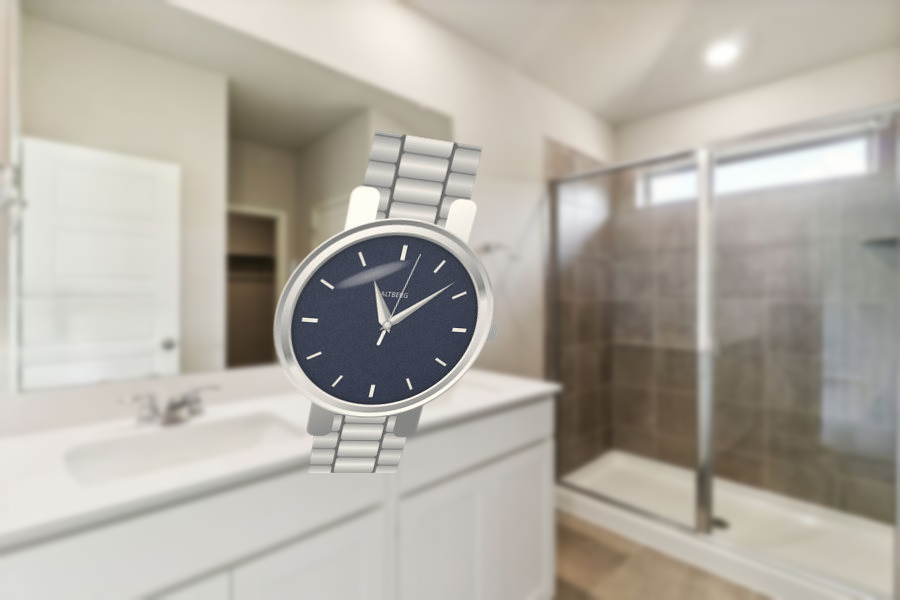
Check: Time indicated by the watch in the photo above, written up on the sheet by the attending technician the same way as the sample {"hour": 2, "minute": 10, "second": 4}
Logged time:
{"hour": 11, "minute": 8, "second": 2}
